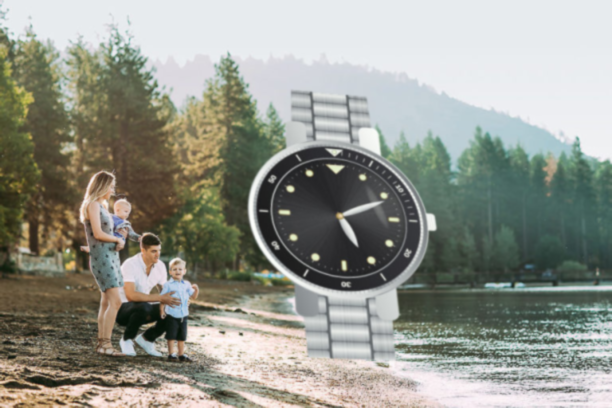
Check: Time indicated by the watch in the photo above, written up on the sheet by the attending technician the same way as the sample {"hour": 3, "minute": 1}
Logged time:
{"hour": 5, "minute": 11}
